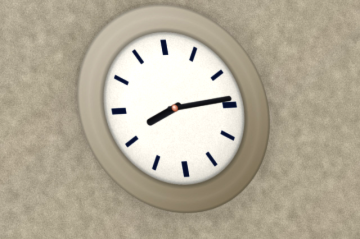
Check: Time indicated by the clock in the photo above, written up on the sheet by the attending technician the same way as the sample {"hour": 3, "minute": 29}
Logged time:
{"hour": 8, "minute": 14}
